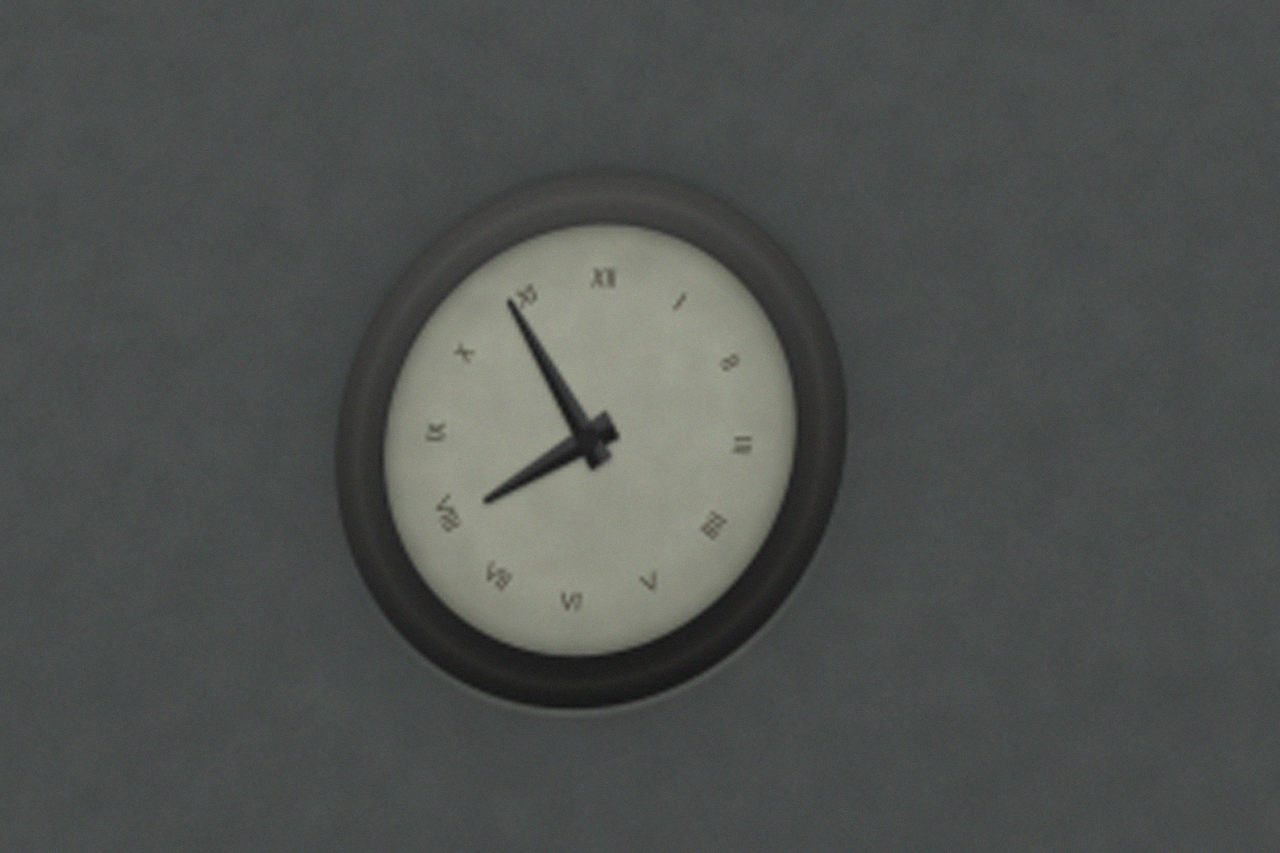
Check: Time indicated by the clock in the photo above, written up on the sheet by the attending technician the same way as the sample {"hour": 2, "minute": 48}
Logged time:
{"hour": 7, "minute": 54}
